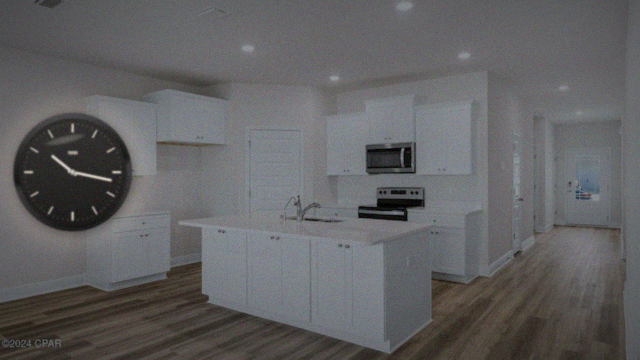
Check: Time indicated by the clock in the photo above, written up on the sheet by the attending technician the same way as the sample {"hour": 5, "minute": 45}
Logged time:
{"hour": 10, "minute": 17}
